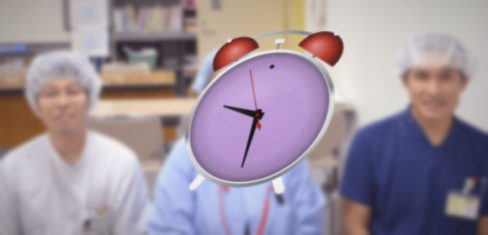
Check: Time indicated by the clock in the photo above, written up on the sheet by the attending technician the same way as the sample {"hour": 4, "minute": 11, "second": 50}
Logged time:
{"hour": 9, "minute": 29, "second": 56}
